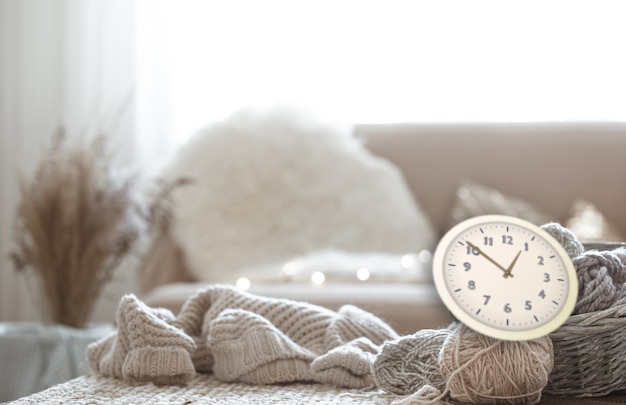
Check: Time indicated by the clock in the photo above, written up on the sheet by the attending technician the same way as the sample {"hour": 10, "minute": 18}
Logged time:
{"hour": 12, "minute": 51}
